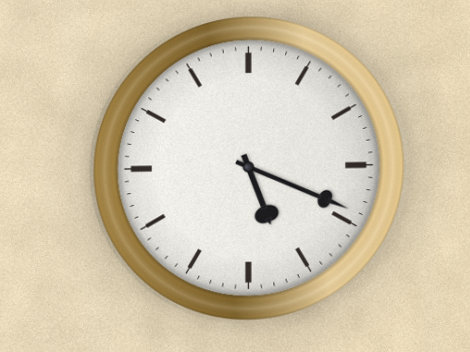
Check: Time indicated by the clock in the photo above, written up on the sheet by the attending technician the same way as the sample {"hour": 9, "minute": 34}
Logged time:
{"hour": 5, "minute": 19}
